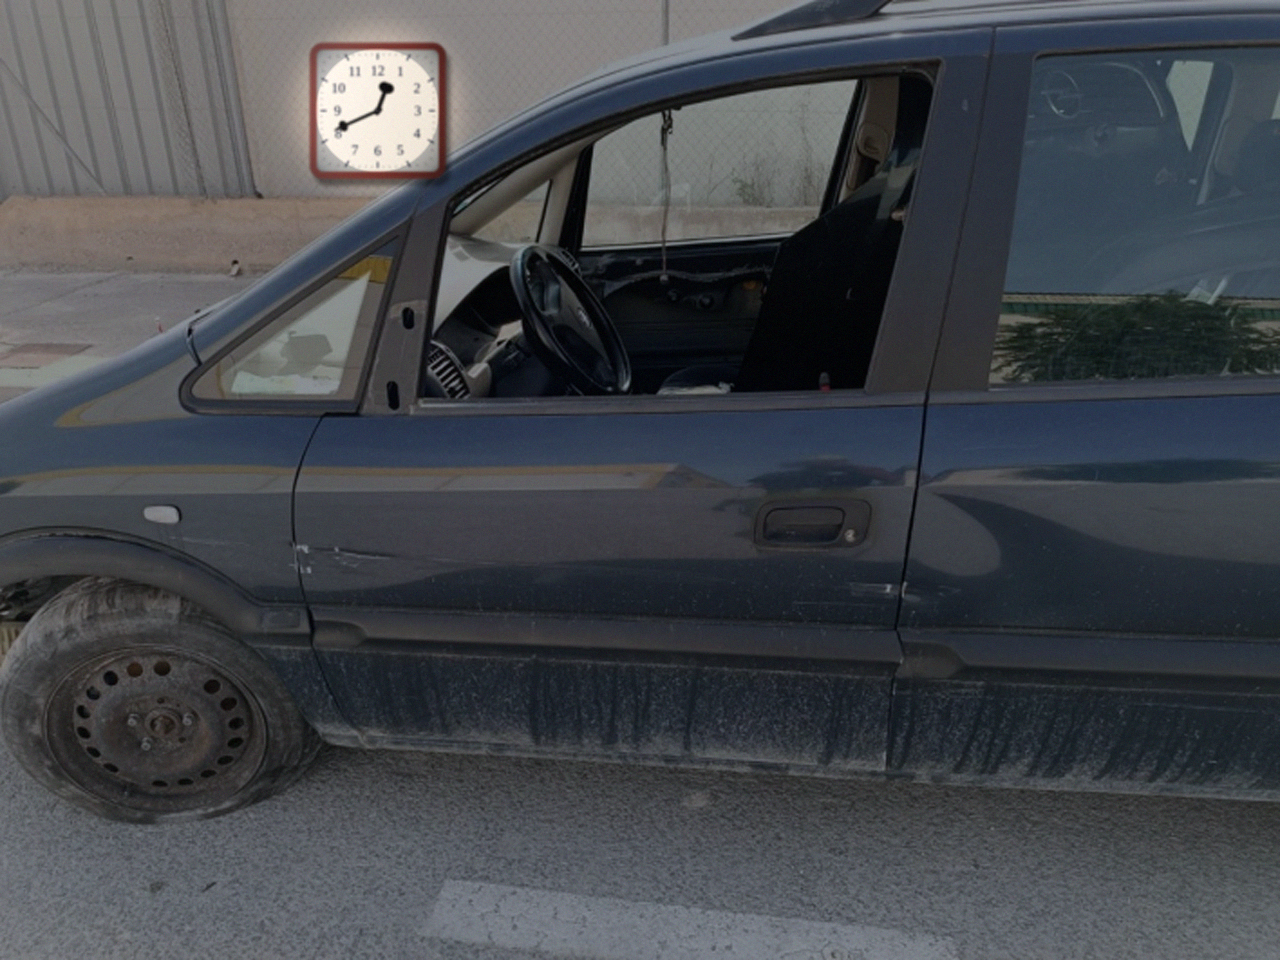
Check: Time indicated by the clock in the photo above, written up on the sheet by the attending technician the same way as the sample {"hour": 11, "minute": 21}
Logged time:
{"hour": 12, "minute": 41}
